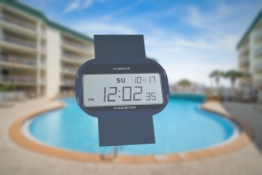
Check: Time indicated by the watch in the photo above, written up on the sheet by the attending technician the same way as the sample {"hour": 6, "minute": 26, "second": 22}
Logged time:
{"hour": 12, "minute": 2, "second": 35}
